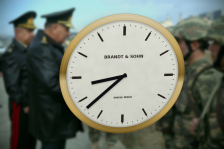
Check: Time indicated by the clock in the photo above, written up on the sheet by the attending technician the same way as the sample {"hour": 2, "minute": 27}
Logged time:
{"hour": 8, "minute": 38}
